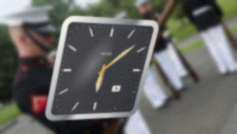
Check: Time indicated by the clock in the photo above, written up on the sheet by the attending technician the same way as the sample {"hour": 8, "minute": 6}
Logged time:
{"hour": 6, "minute": 8}
